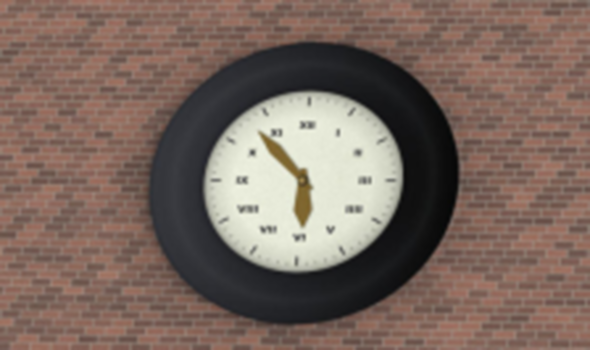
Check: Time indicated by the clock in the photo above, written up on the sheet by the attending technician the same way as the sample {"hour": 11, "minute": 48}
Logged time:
{"hour": 5, "minute": 53}
